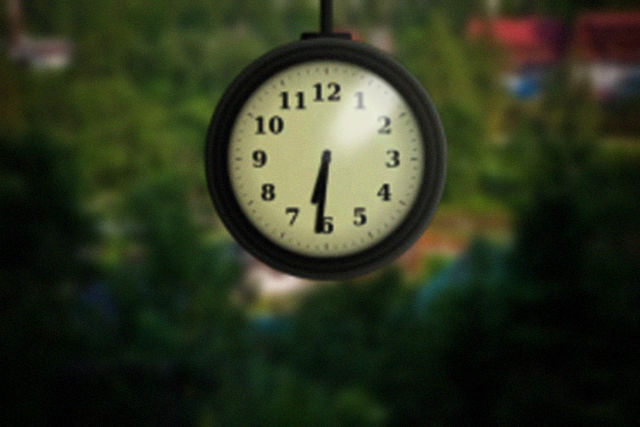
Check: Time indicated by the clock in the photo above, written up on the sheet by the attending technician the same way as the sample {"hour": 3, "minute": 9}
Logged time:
{"hour": 6, "minute": 31}
